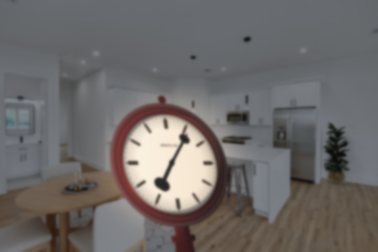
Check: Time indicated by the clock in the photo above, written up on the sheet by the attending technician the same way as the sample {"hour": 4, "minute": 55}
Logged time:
{"hour": 7, "minute": 6}
